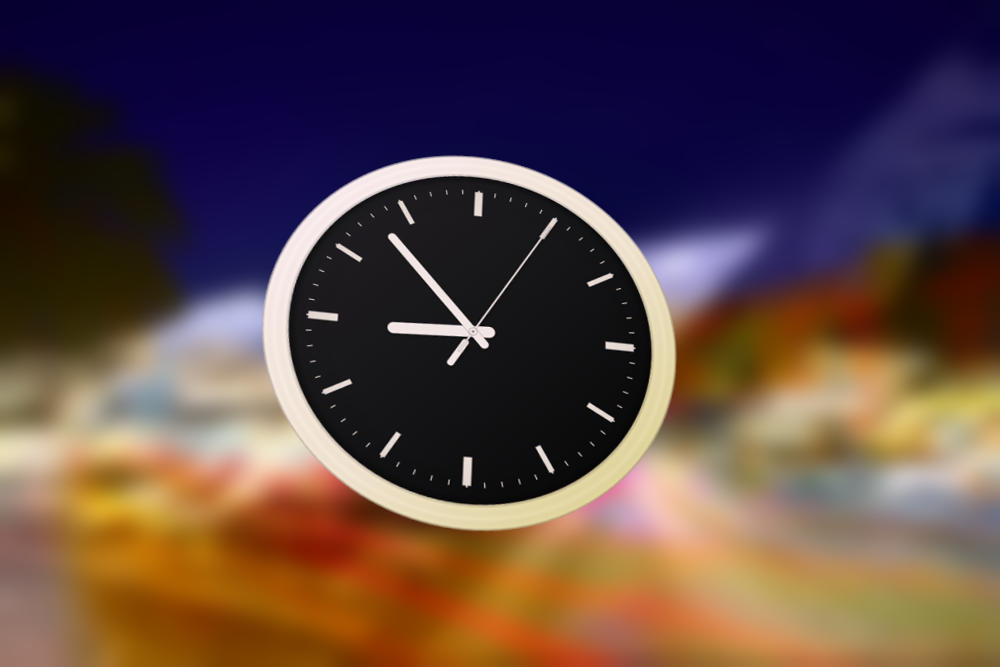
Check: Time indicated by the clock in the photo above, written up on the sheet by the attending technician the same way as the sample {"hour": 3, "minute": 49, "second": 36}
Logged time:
{"hour": 8, "minute": 53, "second": 5}
